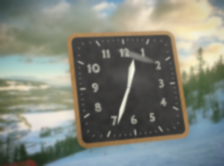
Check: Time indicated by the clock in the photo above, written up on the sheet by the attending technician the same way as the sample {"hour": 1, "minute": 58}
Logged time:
{"hour": 12, "minute": 34}
